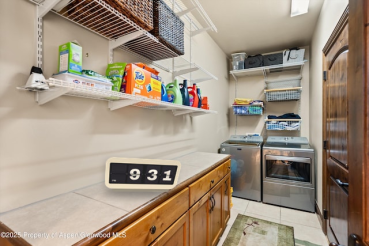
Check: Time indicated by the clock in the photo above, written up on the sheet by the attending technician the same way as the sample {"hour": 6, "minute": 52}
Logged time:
{"hour": 9, "minute": 31}
